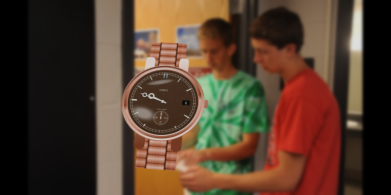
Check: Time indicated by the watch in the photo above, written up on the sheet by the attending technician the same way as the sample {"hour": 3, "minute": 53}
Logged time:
{"hour": 9, "minute": 48}
